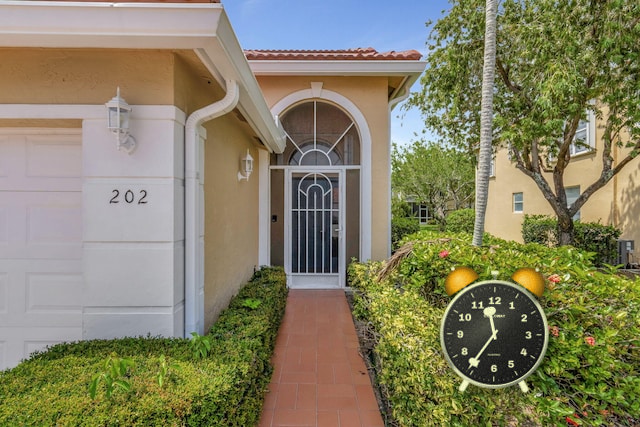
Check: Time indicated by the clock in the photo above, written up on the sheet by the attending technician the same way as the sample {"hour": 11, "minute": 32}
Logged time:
{"hour": 11, "minute": 36}
